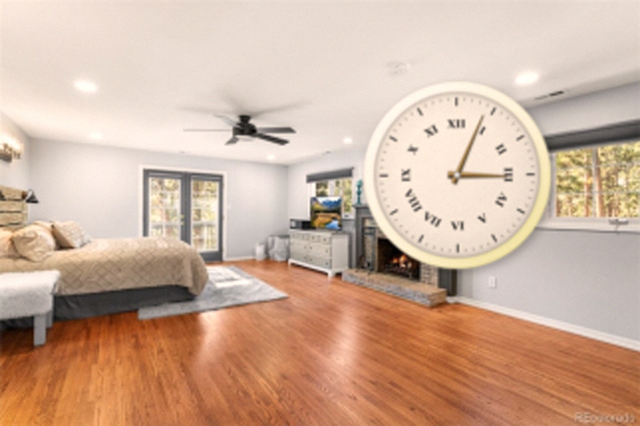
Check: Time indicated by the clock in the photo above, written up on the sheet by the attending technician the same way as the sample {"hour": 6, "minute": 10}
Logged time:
{"hour": 3, "minute": 4}
